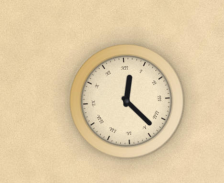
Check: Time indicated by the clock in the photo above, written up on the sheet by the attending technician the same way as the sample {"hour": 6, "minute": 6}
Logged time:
{"hour": 12, "minute": 23}
